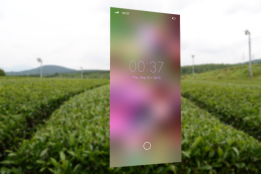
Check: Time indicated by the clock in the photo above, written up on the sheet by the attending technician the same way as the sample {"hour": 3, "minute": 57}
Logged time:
{"hour": 0, "minute": 37}
